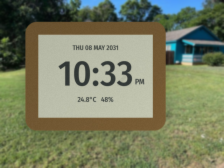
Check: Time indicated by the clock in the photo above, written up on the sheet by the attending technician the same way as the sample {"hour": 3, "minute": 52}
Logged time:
{"hour": 10, "minute": 33}
